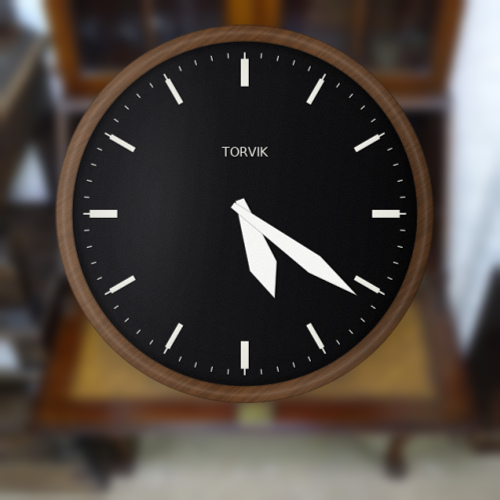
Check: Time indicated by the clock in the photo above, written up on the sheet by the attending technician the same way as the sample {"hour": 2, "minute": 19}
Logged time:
{"hour": 5, "minute": 21}
